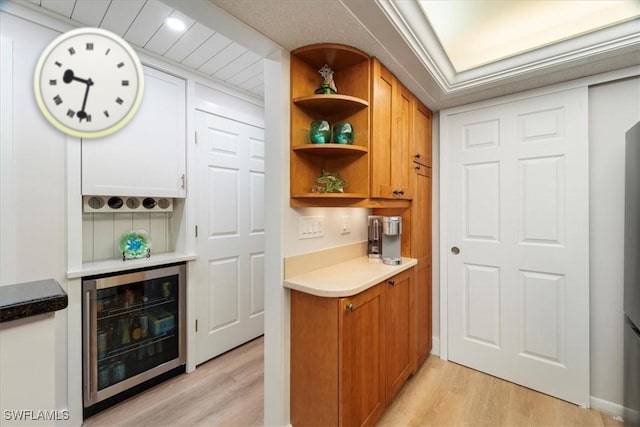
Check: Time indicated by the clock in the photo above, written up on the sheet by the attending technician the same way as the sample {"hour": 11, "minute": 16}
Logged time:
{"hour": 9, "minute": 32}
